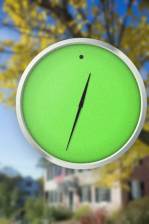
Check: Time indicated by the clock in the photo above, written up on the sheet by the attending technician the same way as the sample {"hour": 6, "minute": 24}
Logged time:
{"hour": 12, "minute": 33}
